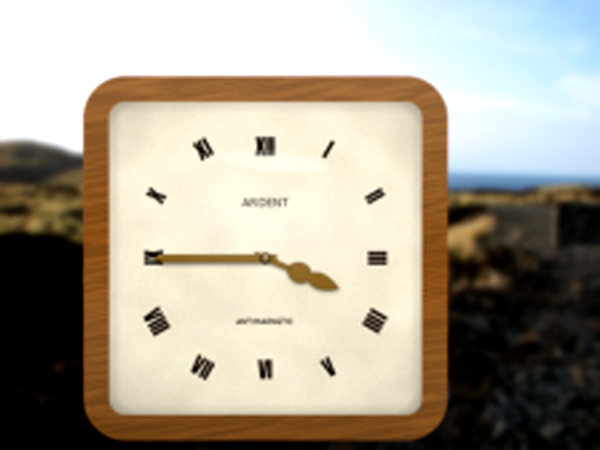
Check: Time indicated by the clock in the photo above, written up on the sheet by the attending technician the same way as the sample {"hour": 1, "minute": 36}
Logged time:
{"hour": 3, "minute": 45}
